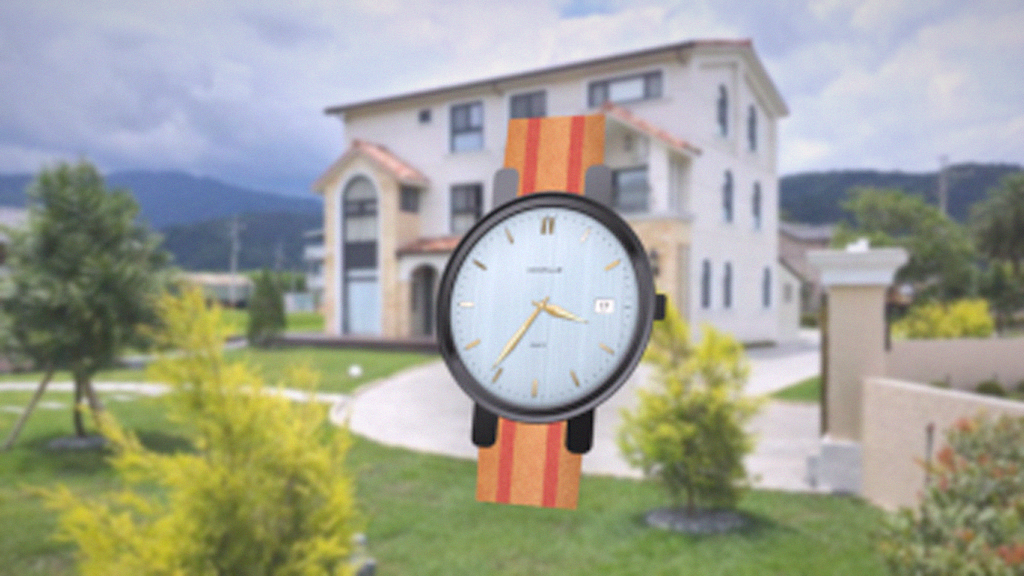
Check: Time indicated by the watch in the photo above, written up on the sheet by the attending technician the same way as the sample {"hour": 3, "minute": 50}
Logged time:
{"hour": 3, "minute": 36}
